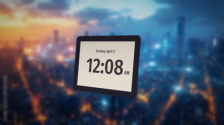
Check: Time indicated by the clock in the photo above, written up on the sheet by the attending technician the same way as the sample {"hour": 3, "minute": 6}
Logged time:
{"hour": 12, "minute": 8}
